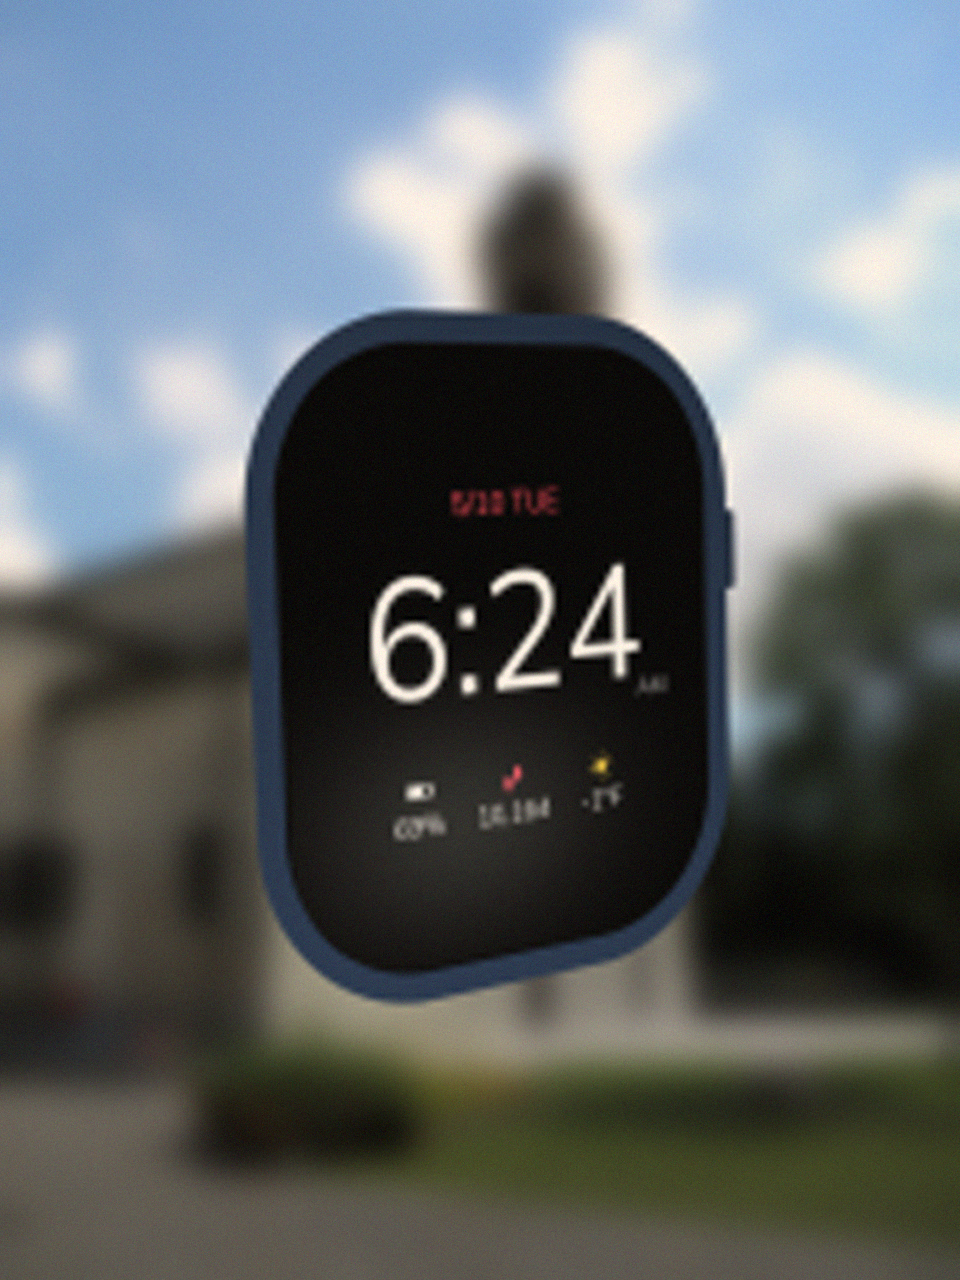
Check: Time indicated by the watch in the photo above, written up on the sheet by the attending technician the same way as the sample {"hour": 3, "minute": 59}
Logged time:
{"hour": 6, "minute": 24}
